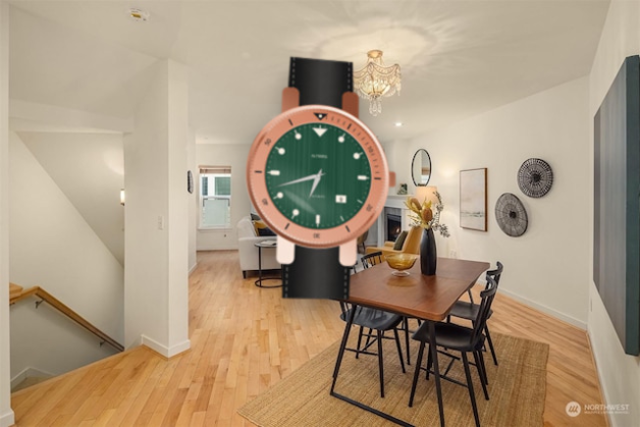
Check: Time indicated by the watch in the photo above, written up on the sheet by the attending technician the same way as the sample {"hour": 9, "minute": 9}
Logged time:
{"hour": 6, "minute": 42}
